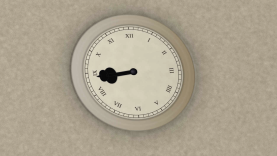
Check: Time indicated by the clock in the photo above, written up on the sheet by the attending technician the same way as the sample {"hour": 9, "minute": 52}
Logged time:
{"hour": 8, "minute": 44}
